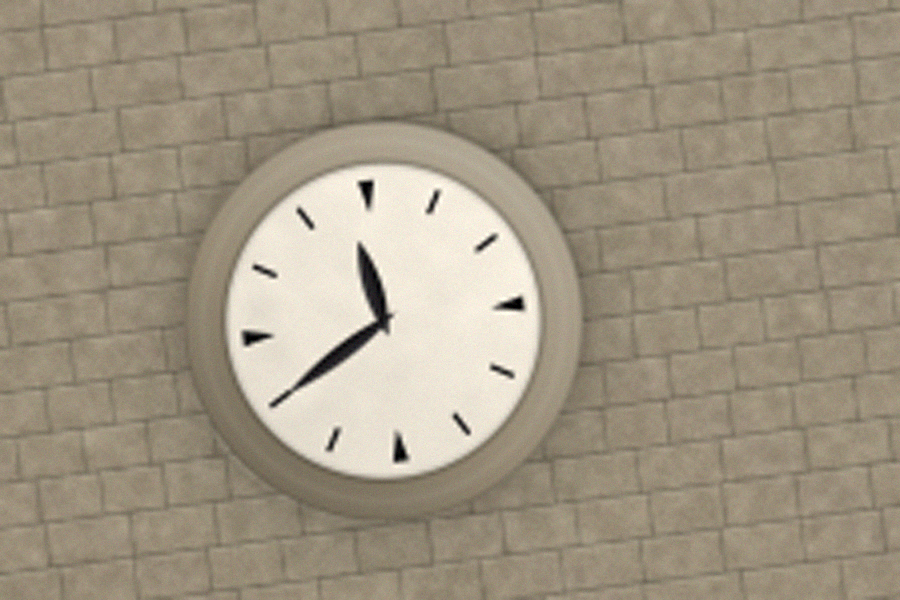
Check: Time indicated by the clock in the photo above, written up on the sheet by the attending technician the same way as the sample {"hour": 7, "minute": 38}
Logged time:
{"hour": 11, "minute": 40}
